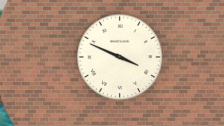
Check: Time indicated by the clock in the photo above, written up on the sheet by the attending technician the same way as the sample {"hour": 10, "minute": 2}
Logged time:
{"hour": 3, "minute": 49}
